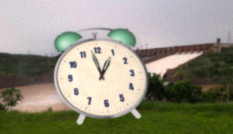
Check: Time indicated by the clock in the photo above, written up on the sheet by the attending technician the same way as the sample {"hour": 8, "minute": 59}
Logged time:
{"hour": 12, "minute": 58}
